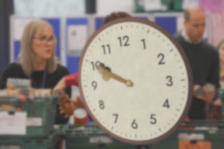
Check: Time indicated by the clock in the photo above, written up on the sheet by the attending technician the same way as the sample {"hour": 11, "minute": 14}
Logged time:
{"hour": 9, "minute": 50}
